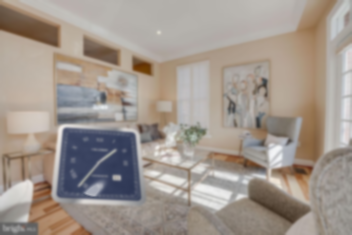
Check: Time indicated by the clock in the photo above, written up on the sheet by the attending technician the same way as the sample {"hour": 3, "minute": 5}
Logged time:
{"hour": 1, "minute": 36}
